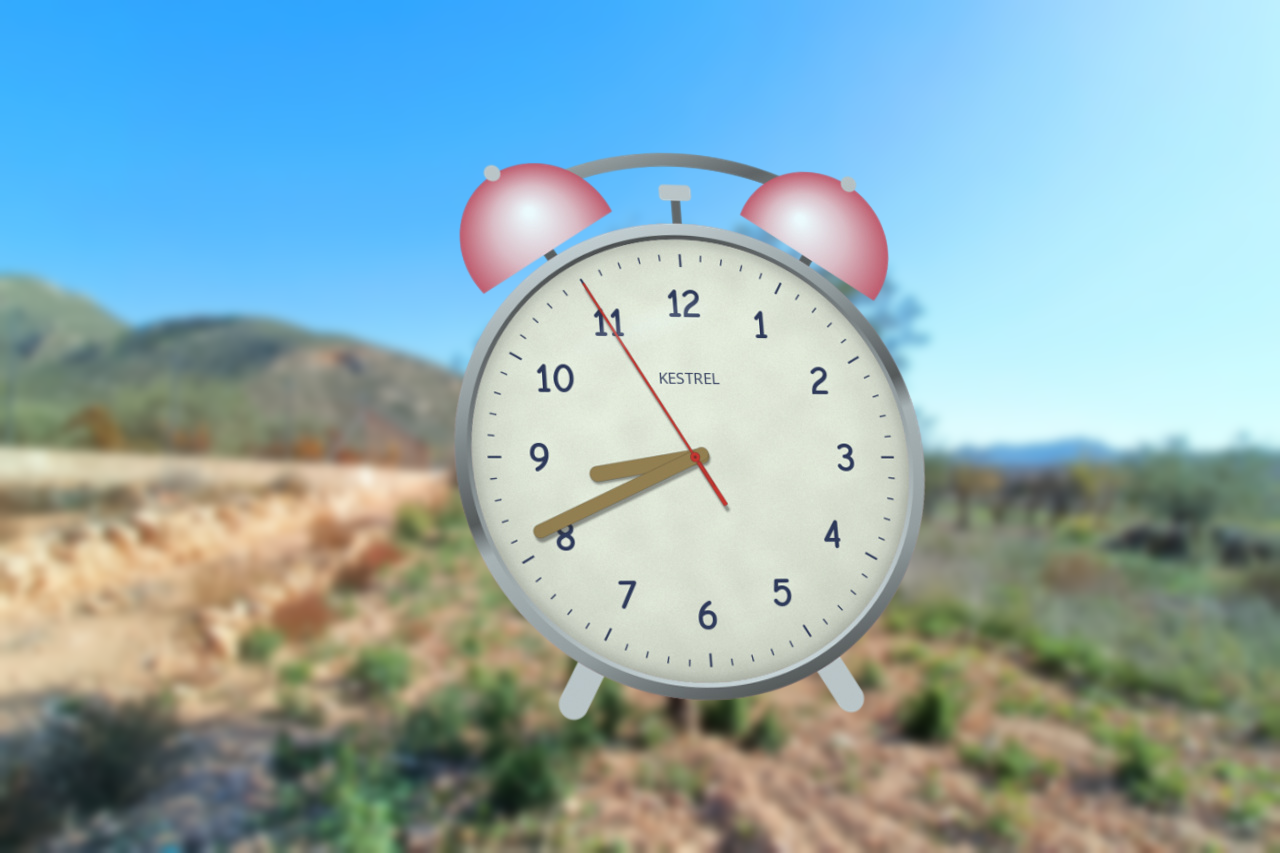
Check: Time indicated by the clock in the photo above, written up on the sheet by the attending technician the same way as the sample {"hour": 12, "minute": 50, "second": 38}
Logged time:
{"hour": 8, "minute": 40, "second": 55}
